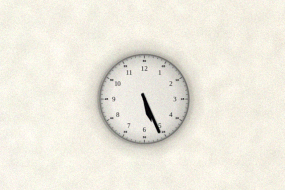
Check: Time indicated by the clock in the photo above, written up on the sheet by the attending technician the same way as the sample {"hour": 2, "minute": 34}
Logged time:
{"hour": 5, "minute": 26}
